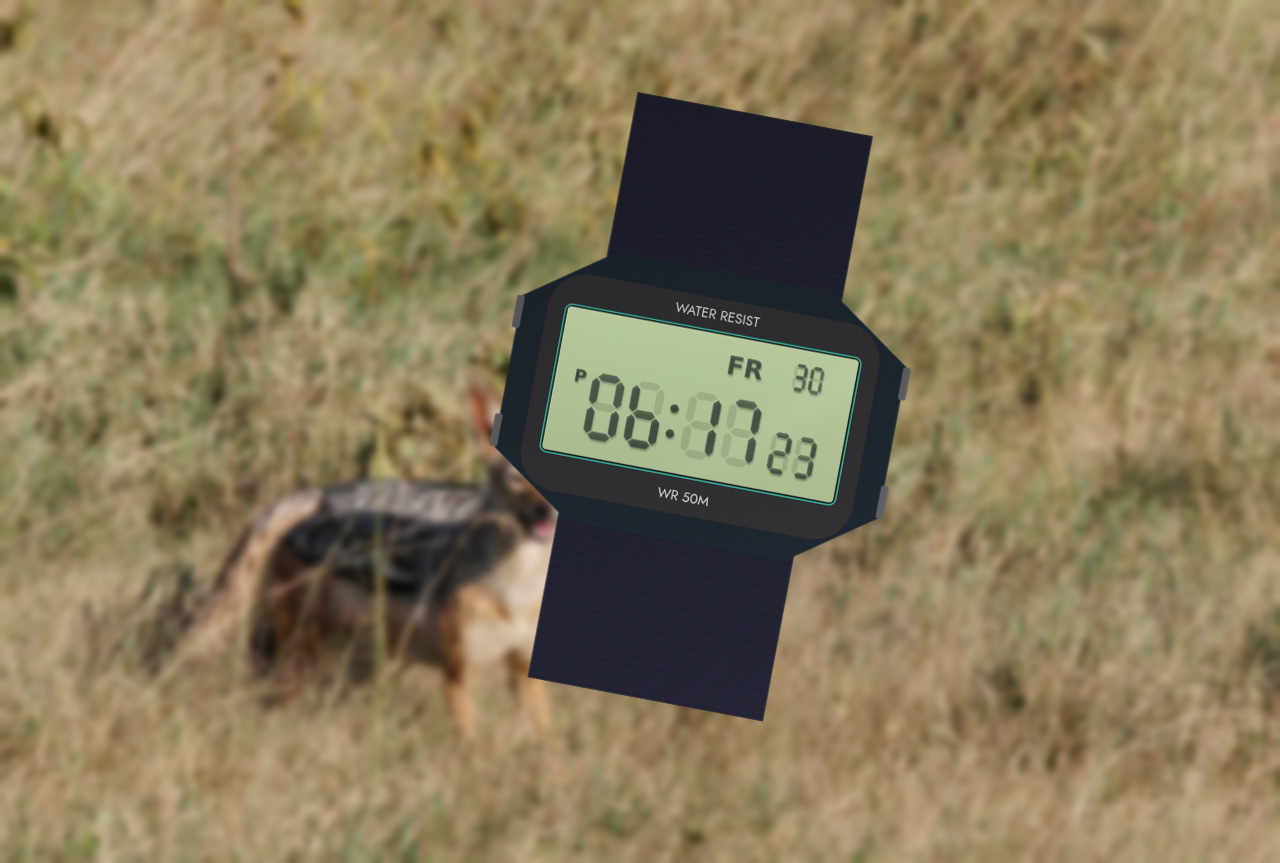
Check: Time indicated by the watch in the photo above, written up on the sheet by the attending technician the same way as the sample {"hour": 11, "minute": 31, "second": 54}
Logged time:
{"hour": 6, "minute": 17, "second": 23}
